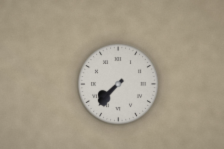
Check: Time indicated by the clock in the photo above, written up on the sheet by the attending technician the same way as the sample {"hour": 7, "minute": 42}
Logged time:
{"hour": 7, "minute": 37}
